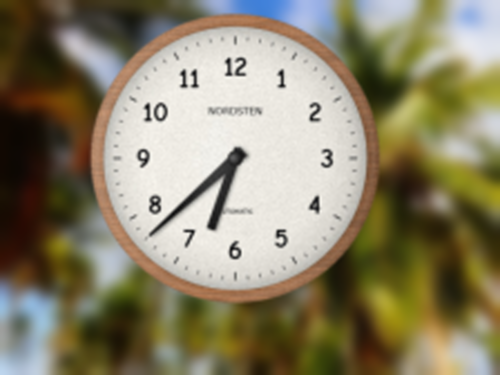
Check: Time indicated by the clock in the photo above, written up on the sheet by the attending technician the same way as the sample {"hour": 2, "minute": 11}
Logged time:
{"hour": 6, "minute": 38}
